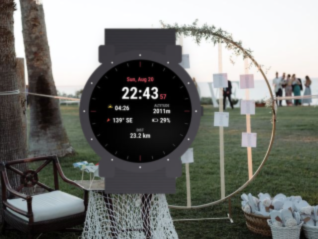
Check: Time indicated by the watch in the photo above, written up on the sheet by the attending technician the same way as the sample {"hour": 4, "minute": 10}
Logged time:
{"hour": 22, "minute": 43}
